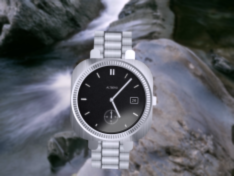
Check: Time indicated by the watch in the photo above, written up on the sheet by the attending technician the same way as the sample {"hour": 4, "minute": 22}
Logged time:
{"hour": 5, "minute": 7}
